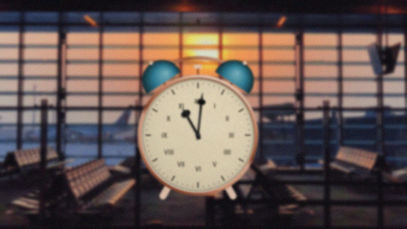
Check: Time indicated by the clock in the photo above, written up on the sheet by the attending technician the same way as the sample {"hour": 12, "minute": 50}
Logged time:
{"hour": 11, "minute": 1}
